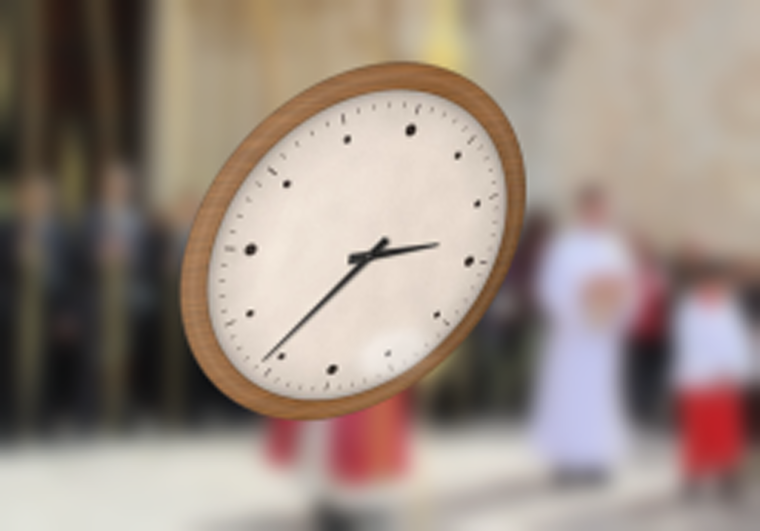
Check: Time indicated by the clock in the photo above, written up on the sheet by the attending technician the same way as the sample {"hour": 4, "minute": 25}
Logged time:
{"hour": 2, "minute": 36}
